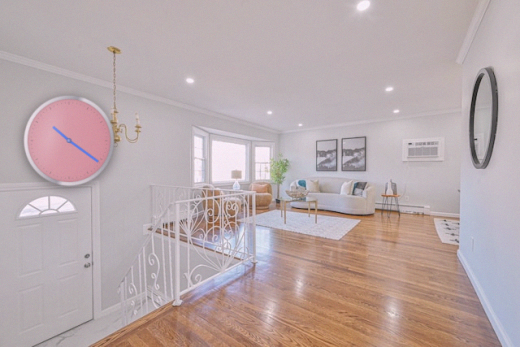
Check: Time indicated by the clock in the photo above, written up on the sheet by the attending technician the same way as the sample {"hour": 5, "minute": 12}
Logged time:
{"hour": 10, "minute": 21}
